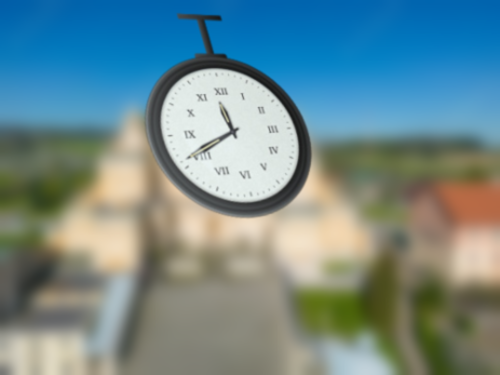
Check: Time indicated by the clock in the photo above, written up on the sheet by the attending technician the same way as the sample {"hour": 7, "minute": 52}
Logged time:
{"hour": 11, "minute": 41}
